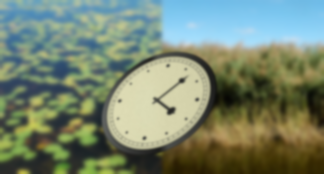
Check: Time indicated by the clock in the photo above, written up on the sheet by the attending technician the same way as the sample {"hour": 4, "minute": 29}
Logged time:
{"hour": 4, "minute": 7}
